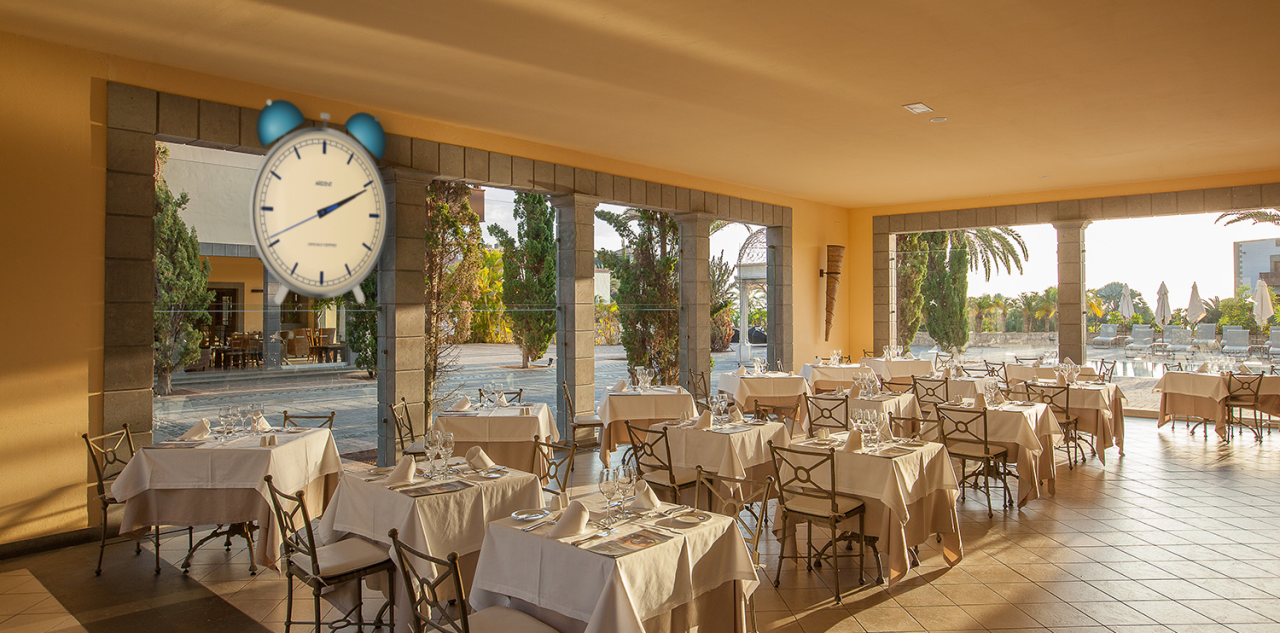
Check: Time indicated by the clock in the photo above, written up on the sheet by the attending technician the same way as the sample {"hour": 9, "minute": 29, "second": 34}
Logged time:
{"hour": 2, "minute": 10, "second": 41}
